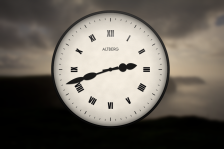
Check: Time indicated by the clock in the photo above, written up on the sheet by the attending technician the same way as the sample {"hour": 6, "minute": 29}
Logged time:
{"hour": 2, "minute": 42}
